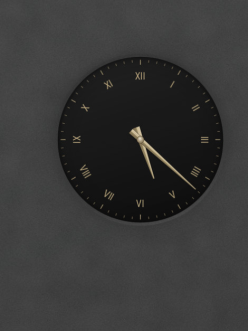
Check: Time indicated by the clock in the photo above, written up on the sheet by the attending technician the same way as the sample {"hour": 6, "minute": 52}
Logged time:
{"hour": 5, "minute": 22}
